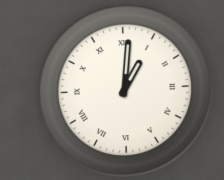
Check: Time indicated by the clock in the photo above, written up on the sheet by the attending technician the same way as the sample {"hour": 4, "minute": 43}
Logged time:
{"hour": 1, "minute": 1}
